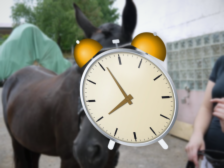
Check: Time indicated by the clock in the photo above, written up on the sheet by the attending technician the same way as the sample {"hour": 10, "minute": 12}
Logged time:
{"hour": 7, "minute": 56}
